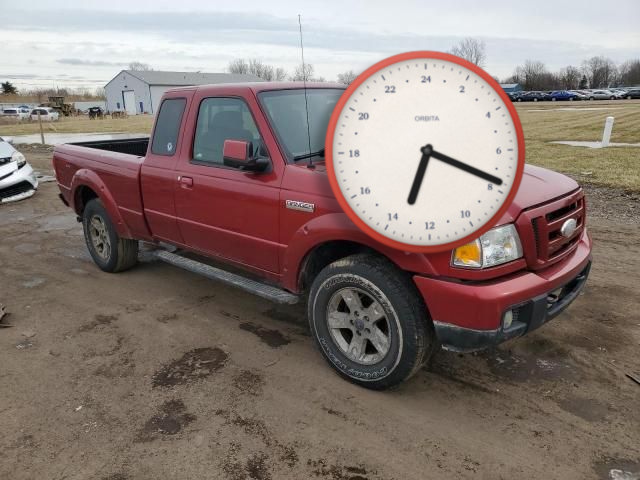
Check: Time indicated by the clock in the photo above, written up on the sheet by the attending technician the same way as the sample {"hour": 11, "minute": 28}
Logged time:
{"hour": 13, "minute": 19}
